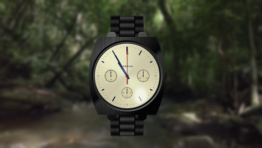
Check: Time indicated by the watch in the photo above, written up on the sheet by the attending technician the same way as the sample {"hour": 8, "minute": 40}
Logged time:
{"hour": 10, "minute": 55}
